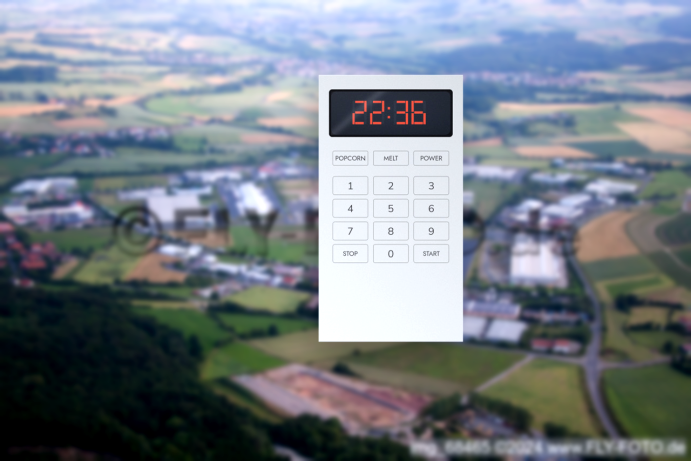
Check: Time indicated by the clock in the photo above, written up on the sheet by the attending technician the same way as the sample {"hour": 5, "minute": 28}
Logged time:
{"hour": 22, "minute": 36}
